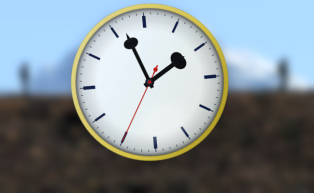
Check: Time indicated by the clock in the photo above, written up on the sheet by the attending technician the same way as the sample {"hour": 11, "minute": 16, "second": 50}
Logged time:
{"hour": 1, "minute": 56, "second": 35}
